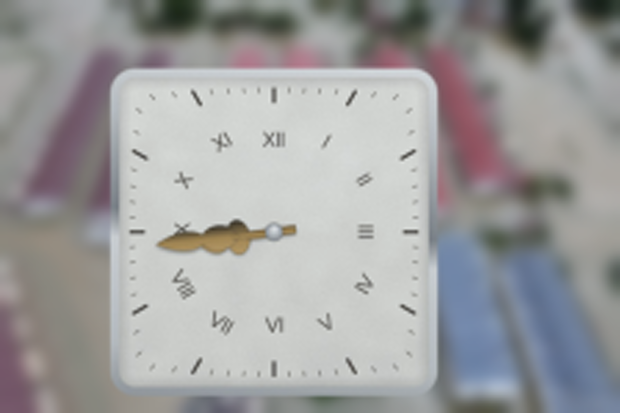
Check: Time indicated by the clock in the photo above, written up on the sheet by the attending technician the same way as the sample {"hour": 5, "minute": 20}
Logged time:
{"hour": 8, "minute": 44}
